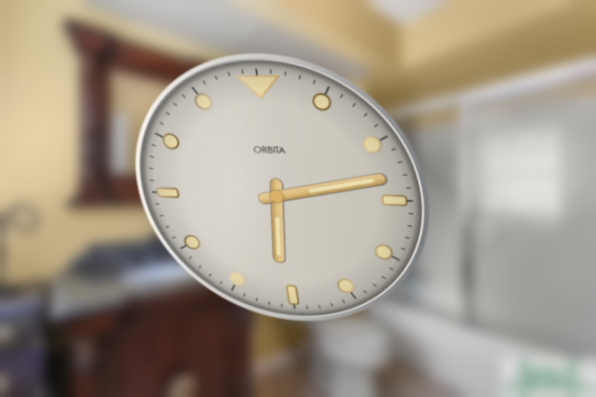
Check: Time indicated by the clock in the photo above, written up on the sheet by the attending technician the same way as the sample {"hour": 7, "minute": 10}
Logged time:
{"hour": 6, "minute": 13}
